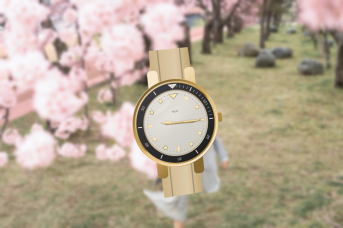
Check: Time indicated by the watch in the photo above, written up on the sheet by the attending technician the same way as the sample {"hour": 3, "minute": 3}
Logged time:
{"hour": 9, "minute": 15}
